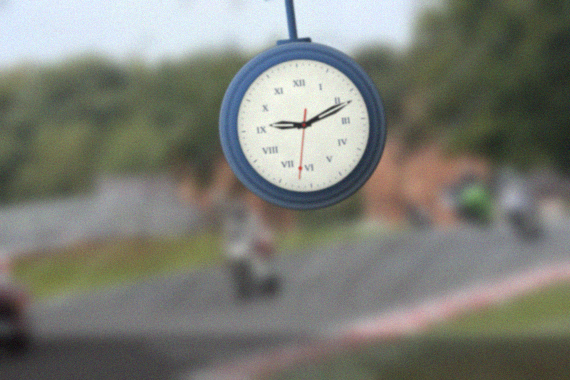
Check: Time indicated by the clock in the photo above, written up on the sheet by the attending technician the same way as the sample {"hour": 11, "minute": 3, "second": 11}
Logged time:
{"hour": 9, "minute": 11, "second": 32}
